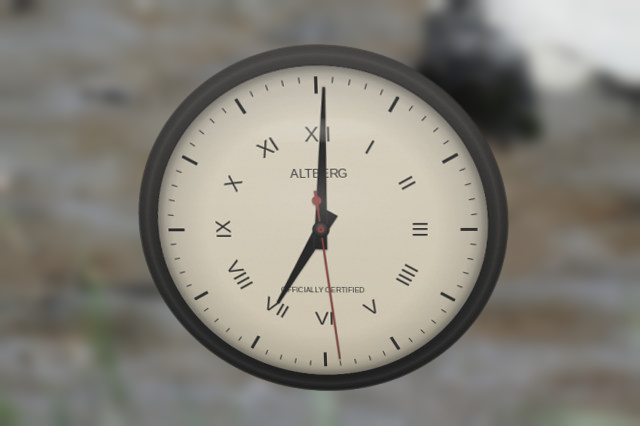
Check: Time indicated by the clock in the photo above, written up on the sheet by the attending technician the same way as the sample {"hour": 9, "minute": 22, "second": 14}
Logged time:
{"hour": 7, "minute": 0, "second": 29}
